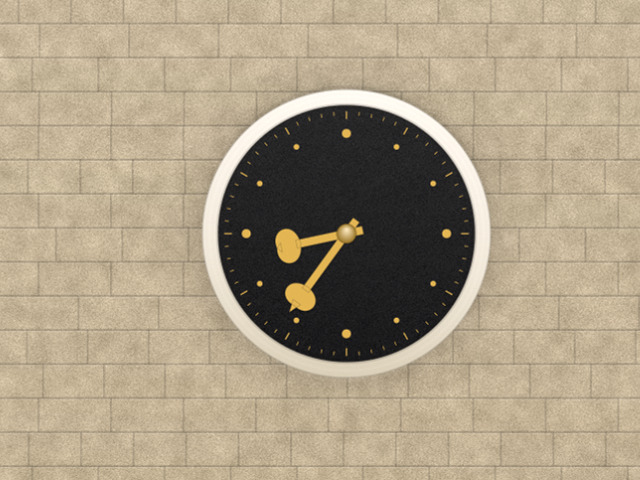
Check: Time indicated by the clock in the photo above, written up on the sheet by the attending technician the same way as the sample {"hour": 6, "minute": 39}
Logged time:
{"hour": 8, "minute": 36}
